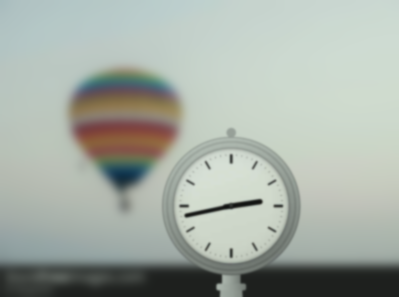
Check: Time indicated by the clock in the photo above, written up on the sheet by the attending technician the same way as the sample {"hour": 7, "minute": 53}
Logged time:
{"hour": 2, "minute": 43}
